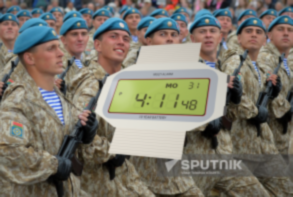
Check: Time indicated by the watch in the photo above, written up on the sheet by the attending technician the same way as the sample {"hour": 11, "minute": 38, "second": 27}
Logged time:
{"hour": 4, "minute": 11, "second": 48}
